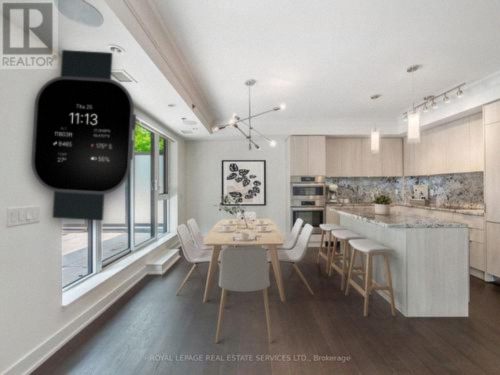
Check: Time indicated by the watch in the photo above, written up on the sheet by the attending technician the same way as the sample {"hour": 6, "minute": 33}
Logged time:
{"hour": 11, "minute": 13}
